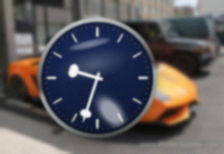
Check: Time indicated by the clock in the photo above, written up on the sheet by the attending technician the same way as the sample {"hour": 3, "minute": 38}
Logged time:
{"hour": 9, "minute": 33}
